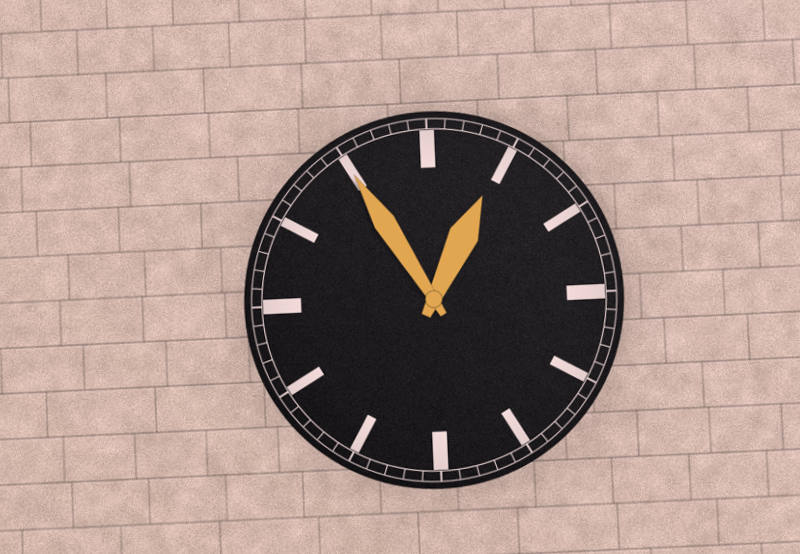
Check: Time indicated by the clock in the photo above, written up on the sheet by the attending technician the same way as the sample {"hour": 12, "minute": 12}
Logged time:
{"hour": 12, "minute": 55}
